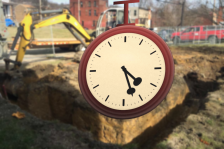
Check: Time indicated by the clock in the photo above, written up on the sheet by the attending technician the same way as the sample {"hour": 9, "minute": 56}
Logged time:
{"hour": 4, "minute": 27}
